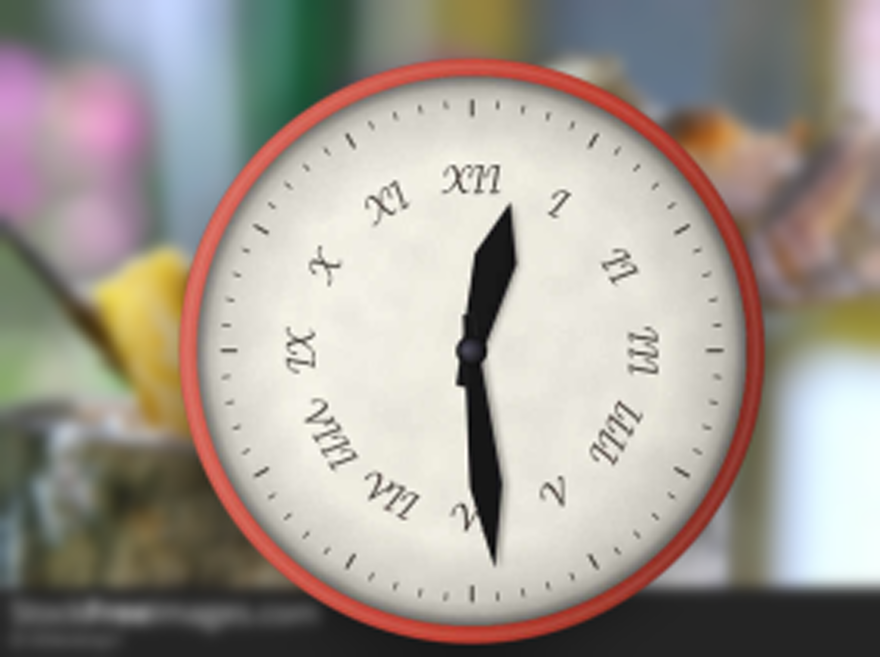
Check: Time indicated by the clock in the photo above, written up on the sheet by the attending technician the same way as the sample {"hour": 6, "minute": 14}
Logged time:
{"hour": 12, "minute": 29}
